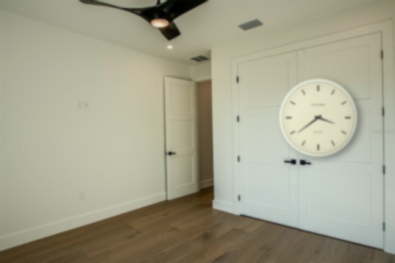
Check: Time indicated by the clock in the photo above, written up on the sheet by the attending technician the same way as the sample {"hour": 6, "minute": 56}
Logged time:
{"hour": 3, "minute": 39}
